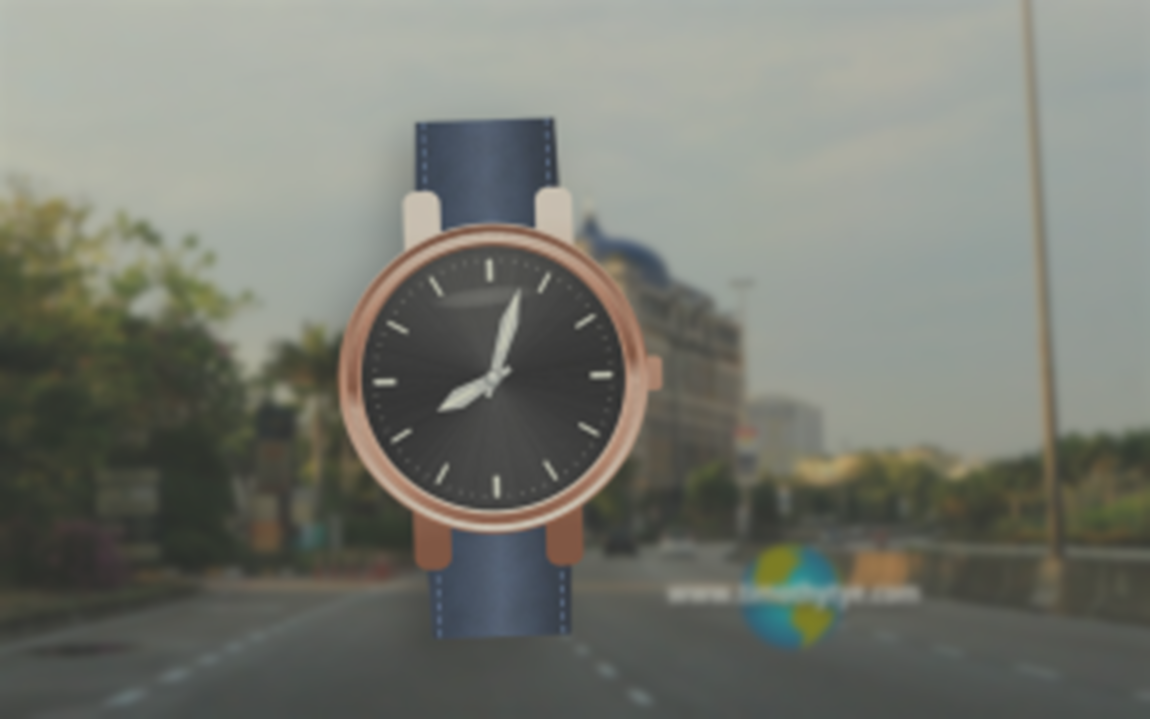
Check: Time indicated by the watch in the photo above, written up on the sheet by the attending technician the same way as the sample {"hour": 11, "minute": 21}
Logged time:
{"hour": 8, "minute": 3}
